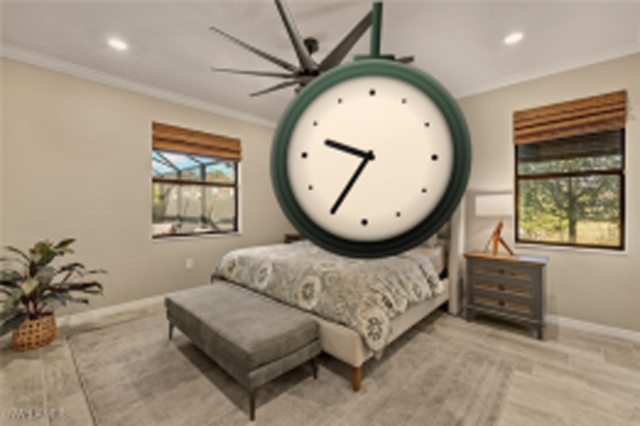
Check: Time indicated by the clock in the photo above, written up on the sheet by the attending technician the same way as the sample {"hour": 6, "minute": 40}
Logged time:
{"hour": 9, "minute": 35}
